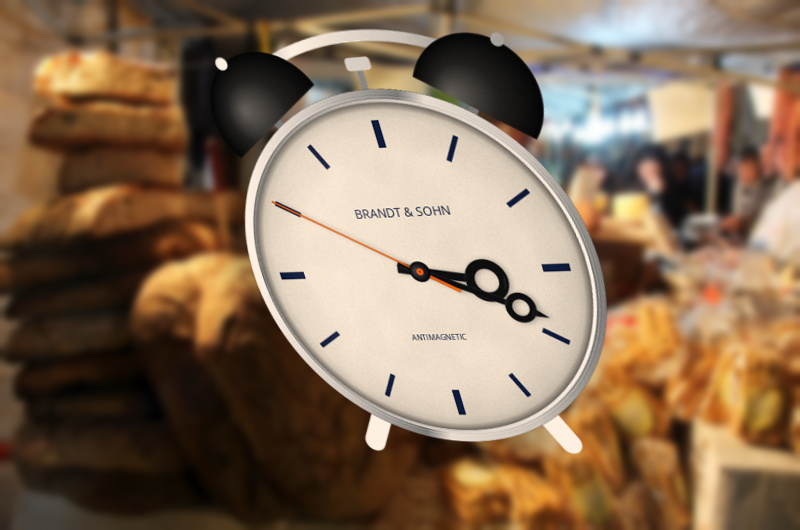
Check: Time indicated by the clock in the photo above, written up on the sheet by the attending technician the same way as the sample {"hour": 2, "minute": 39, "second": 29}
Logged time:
{"hour": 3, "minute": 18, "second": 50}
